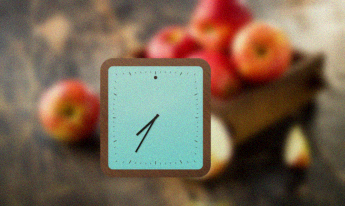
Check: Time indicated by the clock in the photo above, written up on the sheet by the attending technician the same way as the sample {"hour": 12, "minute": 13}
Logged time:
{"hour": 7, "minute": 35}
